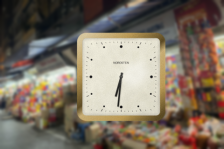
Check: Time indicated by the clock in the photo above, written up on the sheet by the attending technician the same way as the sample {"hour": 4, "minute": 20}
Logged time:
{"hour": 6, "minute": 31}
